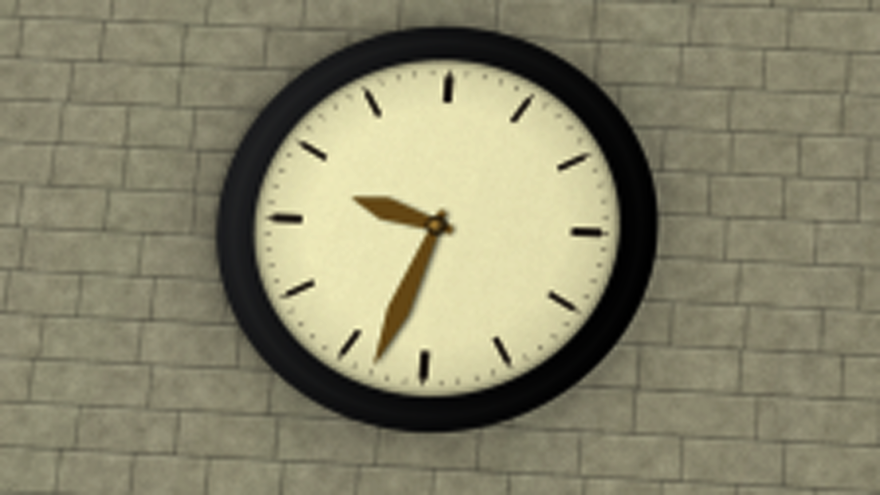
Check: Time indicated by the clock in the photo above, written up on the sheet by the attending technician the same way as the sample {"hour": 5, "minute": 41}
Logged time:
{"hour": 9, "minute": 33}
